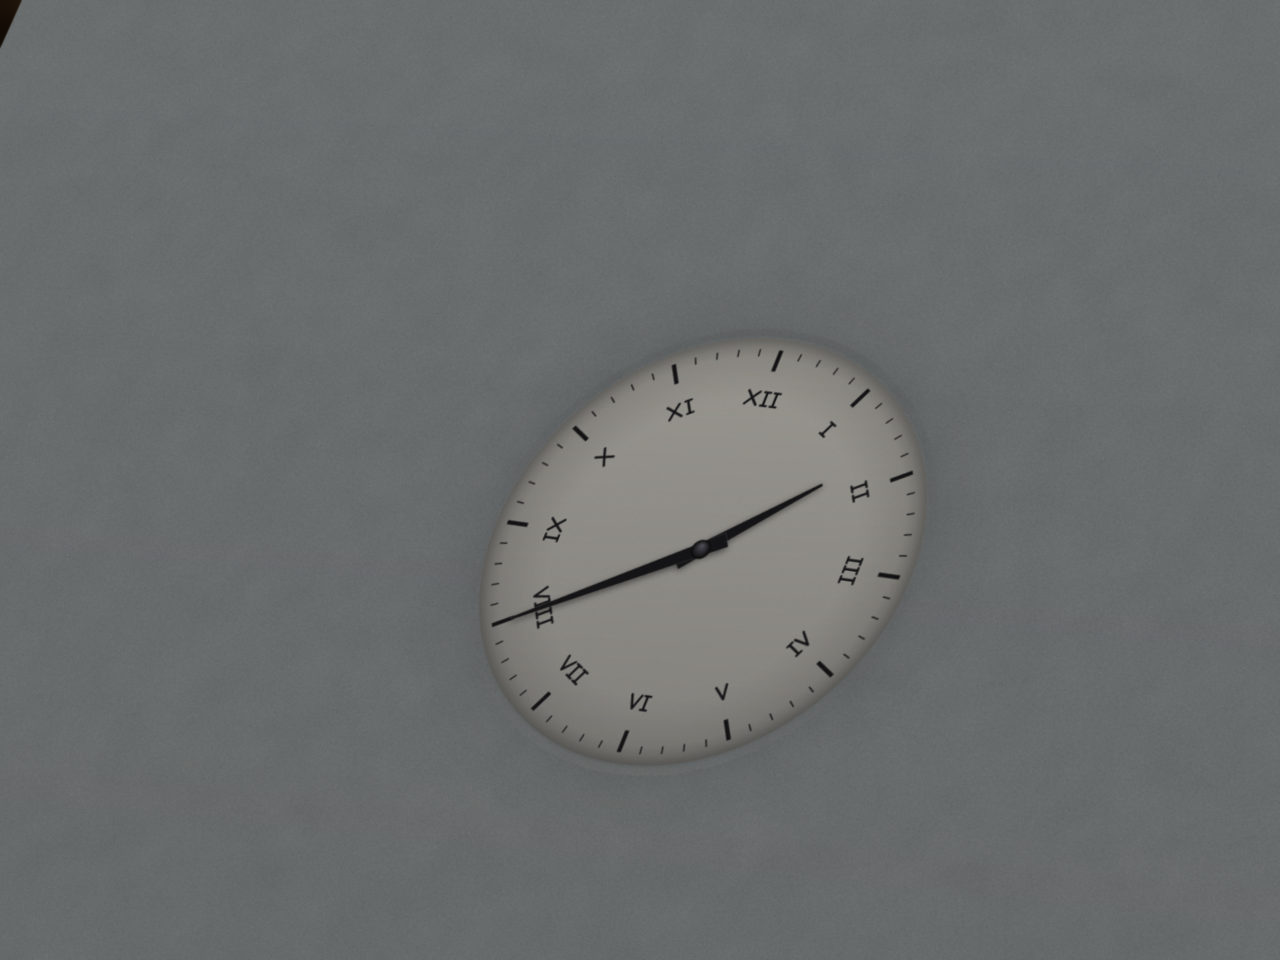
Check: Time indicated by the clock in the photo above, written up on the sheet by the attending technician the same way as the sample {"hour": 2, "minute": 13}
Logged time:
{"hour": 1, "minute": 40}
